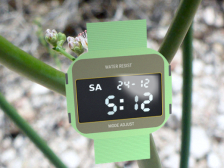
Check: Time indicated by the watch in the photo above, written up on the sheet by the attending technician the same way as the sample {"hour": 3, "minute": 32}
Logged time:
{"hour": 5, "minute": 12}
